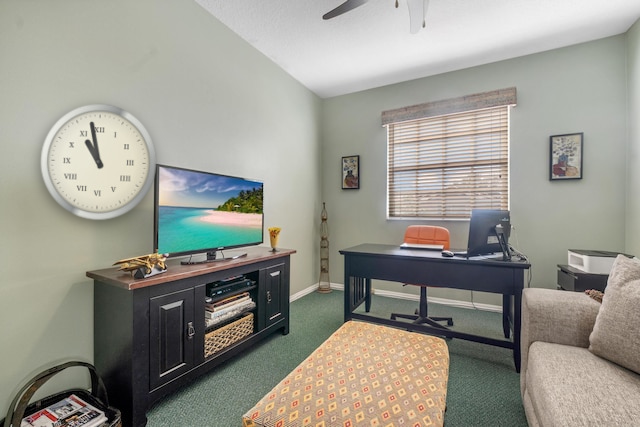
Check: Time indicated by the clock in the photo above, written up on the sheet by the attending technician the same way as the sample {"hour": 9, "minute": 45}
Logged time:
{"hour": 10, "minute": 58}
